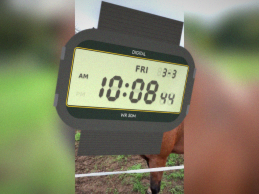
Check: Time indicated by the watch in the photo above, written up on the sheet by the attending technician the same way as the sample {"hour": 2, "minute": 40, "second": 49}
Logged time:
{"hour": 10, "minute": 8, "second": 44}
